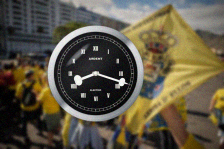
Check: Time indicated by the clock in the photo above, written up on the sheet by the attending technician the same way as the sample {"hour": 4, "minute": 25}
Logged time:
{"hour": 8, "minute": 18}
